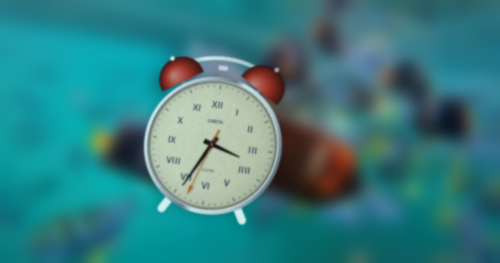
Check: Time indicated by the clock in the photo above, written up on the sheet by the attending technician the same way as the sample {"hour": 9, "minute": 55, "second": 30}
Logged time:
{"hour": 3, "minute": 34, "second": 33}
